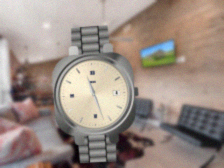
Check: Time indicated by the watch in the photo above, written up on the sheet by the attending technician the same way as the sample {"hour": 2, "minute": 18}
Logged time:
{"hour": 11, "minute": 27}
